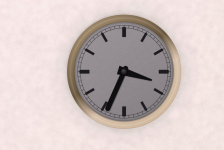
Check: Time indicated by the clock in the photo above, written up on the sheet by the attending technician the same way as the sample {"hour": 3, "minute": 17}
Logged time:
{"hour": 3, "minute": 34}
